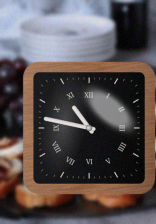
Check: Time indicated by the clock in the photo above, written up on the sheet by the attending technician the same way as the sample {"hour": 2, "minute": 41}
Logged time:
{"hour": 10, "minute": 47}
